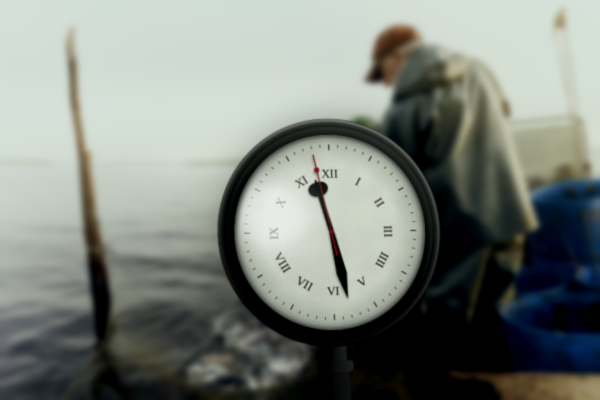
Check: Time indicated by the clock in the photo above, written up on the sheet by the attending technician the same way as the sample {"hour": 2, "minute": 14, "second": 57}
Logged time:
{"hour": 11, "minute": 27, "second": 58}
